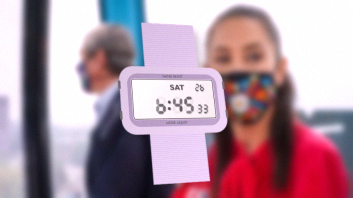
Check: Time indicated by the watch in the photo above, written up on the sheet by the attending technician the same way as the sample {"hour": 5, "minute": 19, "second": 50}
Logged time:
{"hour": 6, "minute": 45, "second": 33}
